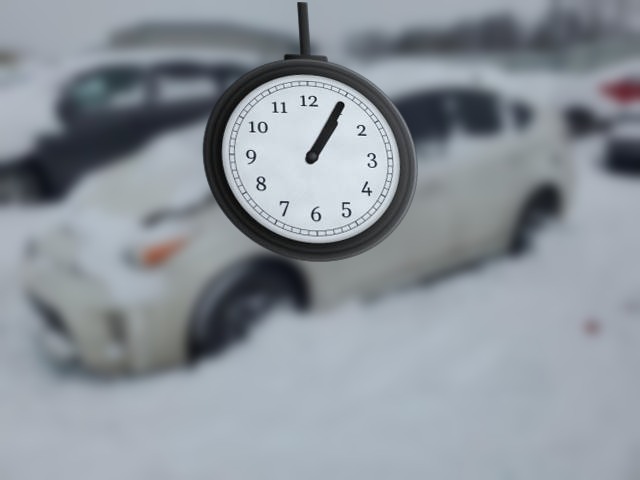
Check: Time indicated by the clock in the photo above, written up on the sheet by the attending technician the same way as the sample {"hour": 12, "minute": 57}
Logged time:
{"hour": 1, "minute": 5}
